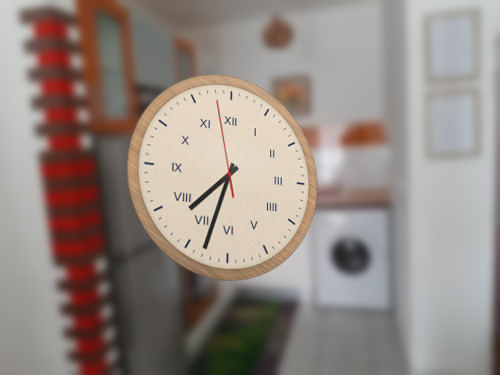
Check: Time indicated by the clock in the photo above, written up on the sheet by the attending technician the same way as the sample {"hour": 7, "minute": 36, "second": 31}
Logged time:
{"hour": 7, "minute": 32, "second": 58}
